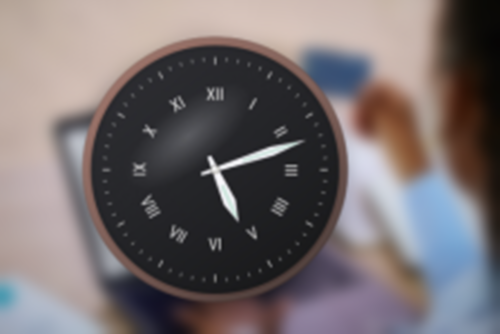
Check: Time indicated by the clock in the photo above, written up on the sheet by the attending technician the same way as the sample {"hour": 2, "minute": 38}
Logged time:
{"hour": 5, "minute": 12}
